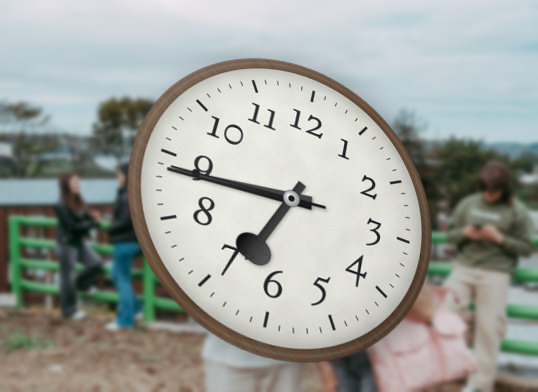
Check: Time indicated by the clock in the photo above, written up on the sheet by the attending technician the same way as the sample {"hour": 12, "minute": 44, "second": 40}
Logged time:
{"hour": 6, "minute": 43, "second": 44}
